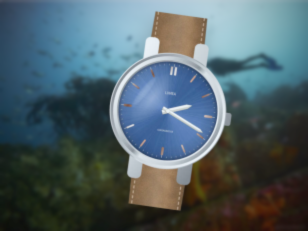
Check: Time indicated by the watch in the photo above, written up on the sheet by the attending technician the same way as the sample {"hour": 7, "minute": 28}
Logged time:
{"hour": 2, "minute": 19}
